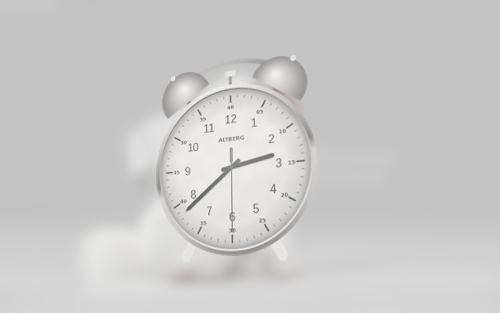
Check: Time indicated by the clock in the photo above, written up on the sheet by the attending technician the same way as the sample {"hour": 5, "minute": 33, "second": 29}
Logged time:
{"hour": 2, "minute": 38, "second": 30}
